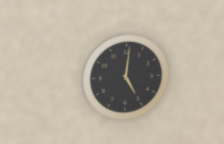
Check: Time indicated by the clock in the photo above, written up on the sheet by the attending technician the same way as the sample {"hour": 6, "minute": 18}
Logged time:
{"hour": 5, "minute": 1}
